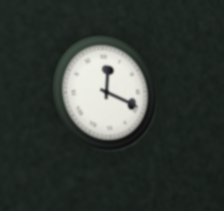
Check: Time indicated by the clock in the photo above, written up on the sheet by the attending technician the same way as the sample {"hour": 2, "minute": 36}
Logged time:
{"hour": 12, "minute": 19}
